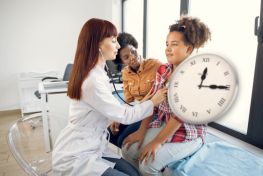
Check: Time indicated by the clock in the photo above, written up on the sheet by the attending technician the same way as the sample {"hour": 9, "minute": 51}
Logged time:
{"hour": 12, "minute": 15}
